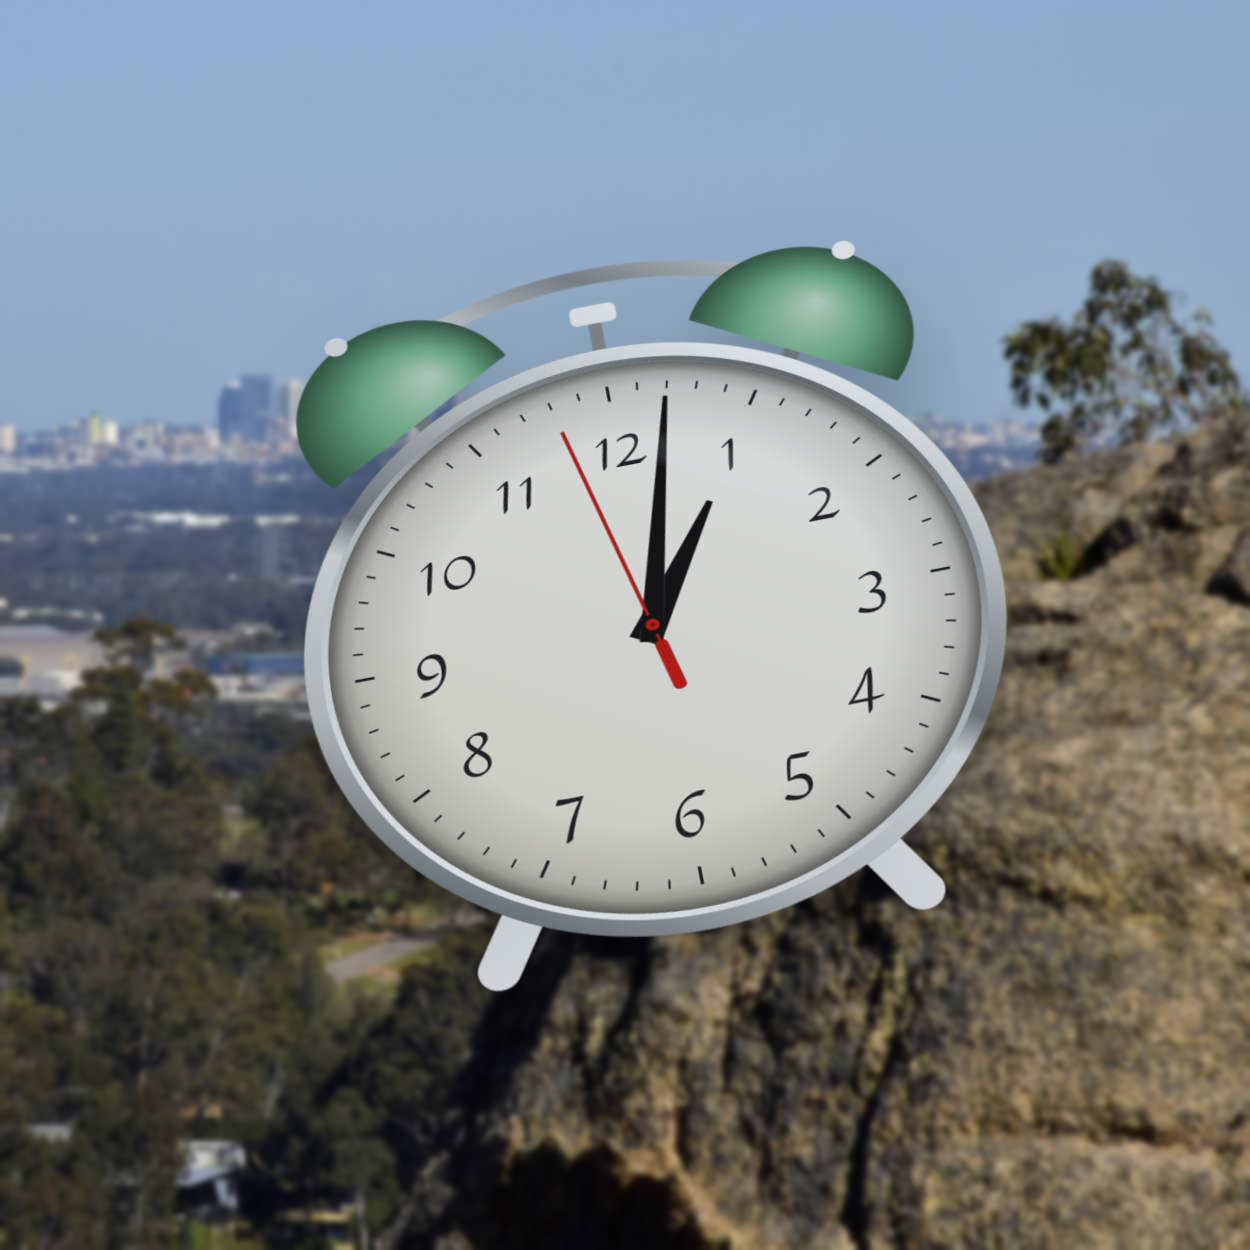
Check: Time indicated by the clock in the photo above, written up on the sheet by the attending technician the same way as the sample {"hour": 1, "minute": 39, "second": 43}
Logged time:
{"hour": 1, "minute": 1, "second": 58}
